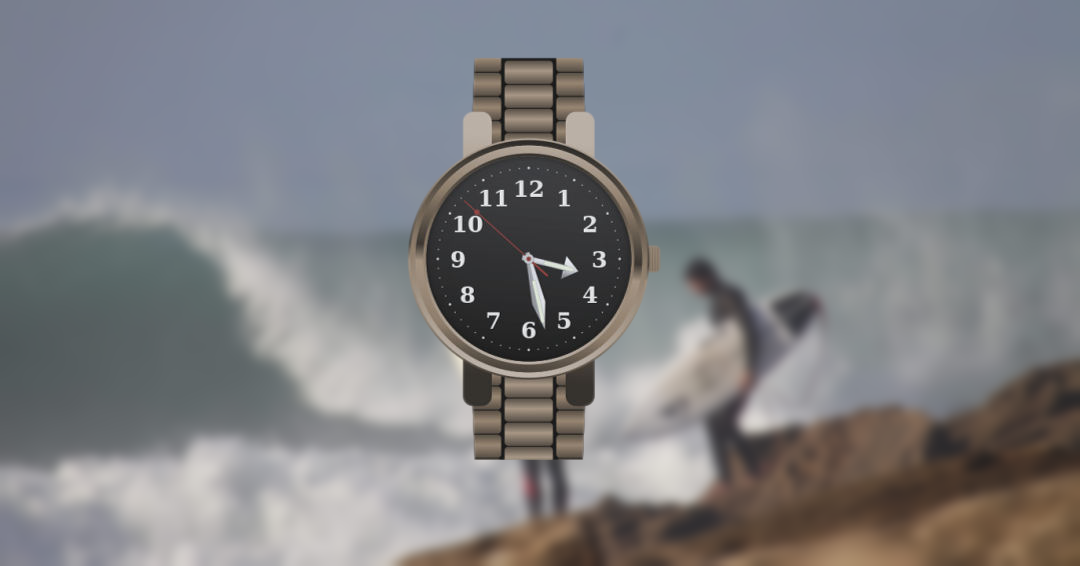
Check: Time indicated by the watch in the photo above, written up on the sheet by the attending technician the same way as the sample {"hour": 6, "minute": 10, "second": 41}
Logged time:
{"hour": 3, "minute": 27, "second": 52}
